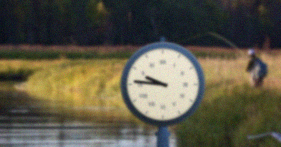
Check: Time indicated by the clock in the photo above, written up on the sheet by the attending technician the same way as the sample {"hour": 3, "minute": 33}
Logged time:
{"hour": 9, "minute": 46}
